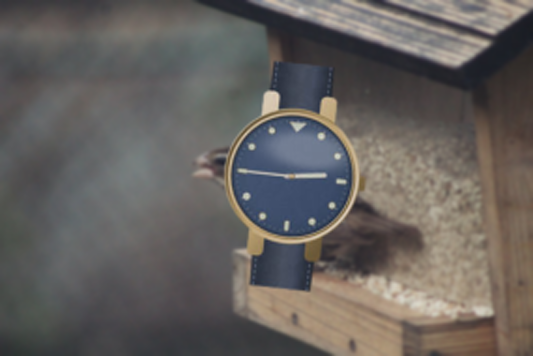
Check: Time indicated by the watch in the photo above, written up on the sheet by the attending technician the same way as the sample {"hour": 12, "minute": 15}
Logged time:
{"hour": 2, "minute": 45}
